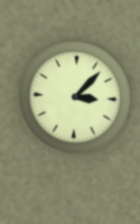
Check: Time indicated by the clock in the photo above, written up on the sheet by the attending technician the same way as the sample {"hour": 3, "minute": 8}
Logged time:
{"hour": 3, "minute": 7}
